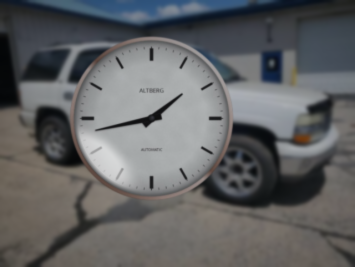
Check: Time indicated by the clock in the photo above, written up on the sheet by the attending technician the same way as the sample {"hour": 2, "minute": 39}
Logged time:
{"hour": 1, "minute": 43}
